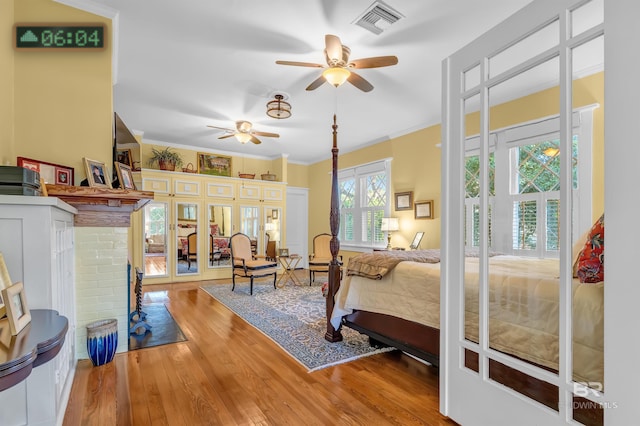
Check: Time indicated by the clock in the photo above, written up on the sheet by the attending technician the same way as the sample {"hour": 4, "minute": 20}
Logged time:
{"hour": 6, "minute": 4}
